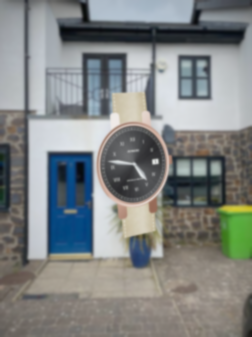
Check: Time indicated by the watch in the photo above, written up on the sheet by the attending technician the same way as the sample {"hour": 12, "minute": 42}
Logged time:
{"hour": 4, "minute": 47}
